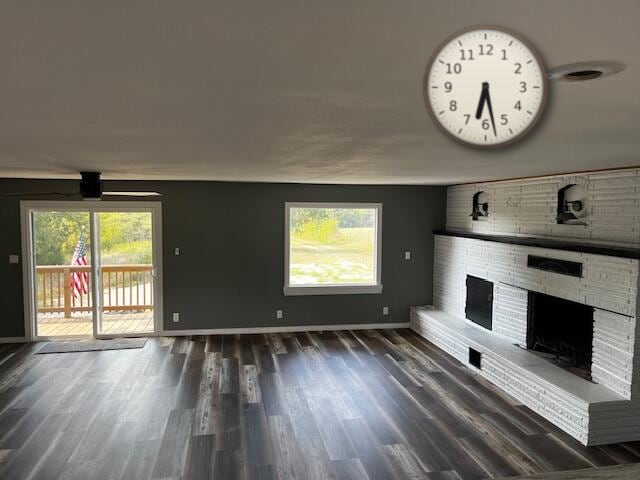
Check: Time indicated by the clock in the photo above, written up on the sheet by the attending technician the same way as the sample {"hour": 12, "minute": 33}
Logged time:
{"hour": 6, "minute": 28}
